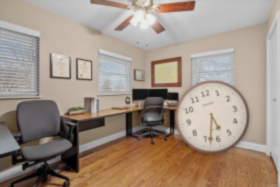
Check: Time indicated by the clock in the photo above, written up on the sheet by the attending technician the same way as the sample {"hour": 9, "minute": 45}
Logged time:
{"hour": 5, "minute": 33}
